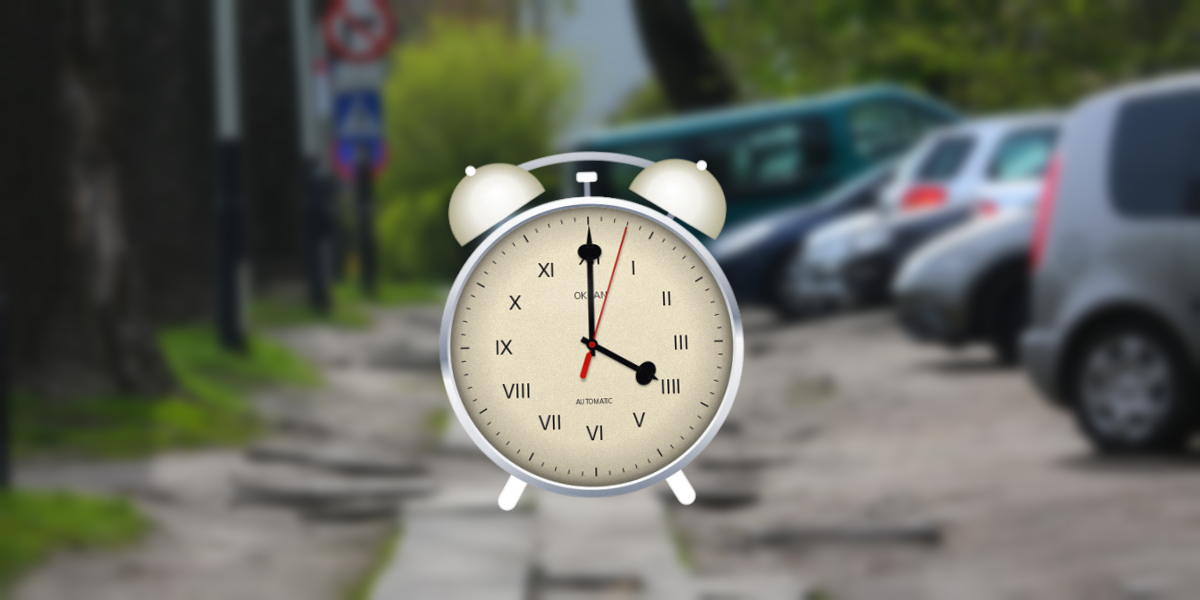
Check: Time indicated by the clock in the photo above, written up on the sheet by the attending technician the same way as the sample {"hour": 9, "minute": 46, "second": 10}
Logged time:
{"hour": 4, "minute": 0, "second": 3}
